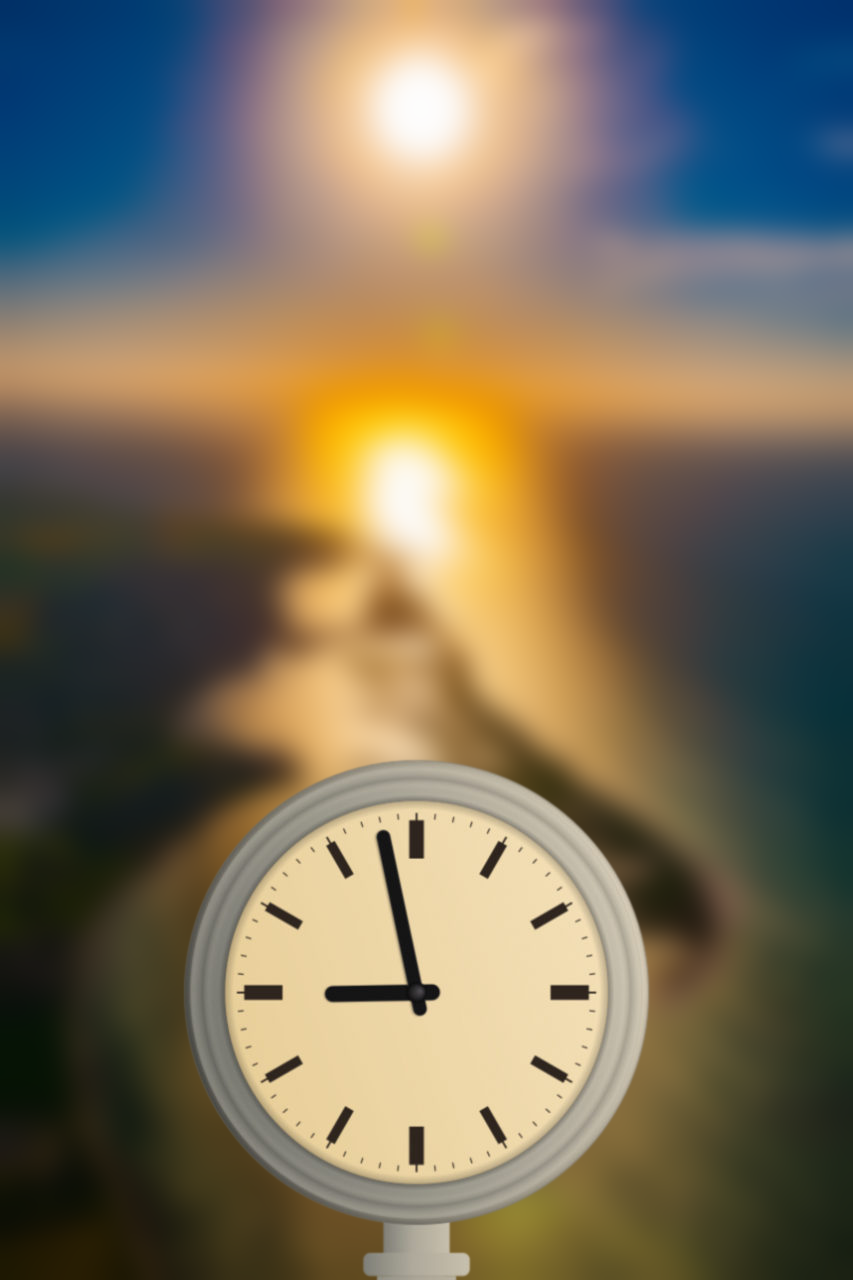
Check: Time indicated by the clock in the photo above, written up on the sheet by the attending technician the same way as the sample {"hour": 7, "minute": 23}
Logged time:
{"hour": 8, "minute": 58}
